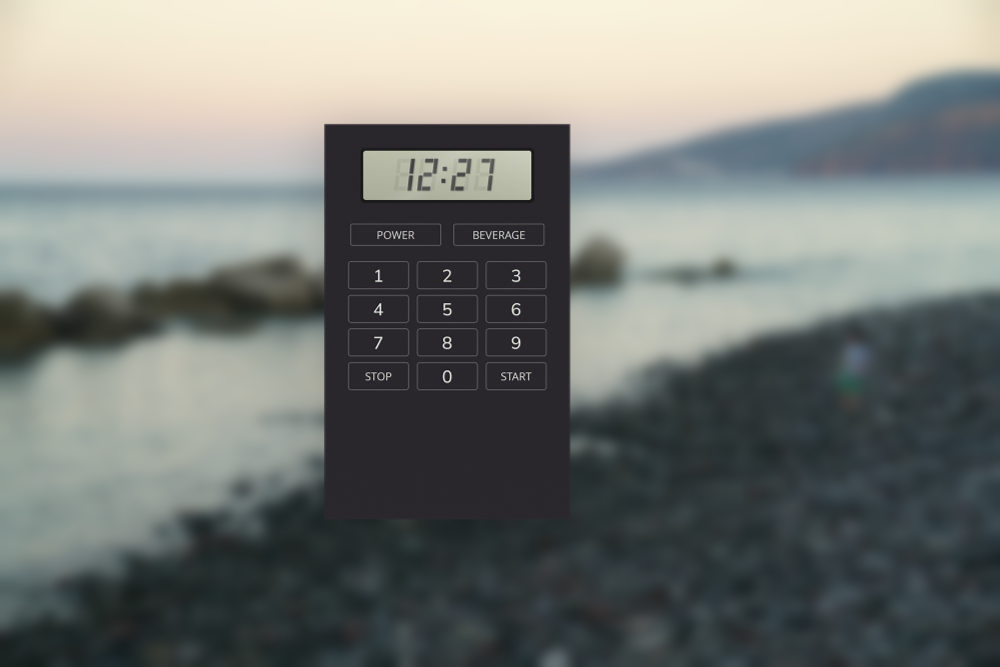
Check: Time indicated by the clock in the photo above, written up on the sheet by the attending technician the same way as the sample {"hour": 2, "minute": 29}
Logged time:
{"hour": 12, "minute": 27}
